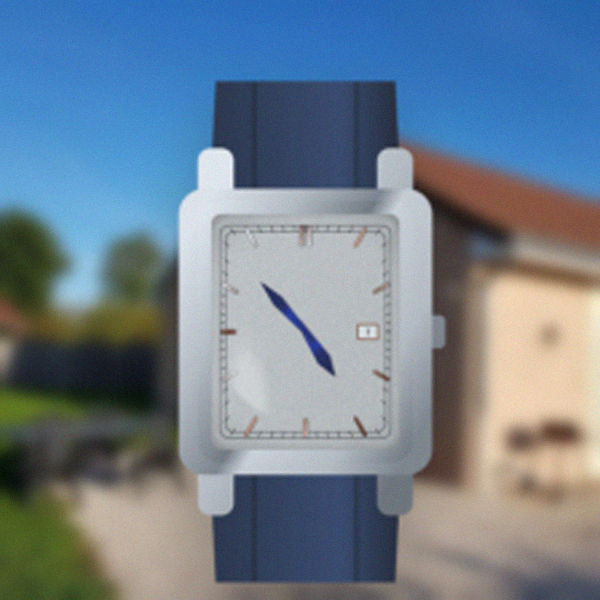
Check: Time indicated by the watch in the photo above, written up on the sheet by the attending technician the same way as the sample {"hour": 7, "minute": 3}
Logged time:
{"hour": 4, "minute": 53}
